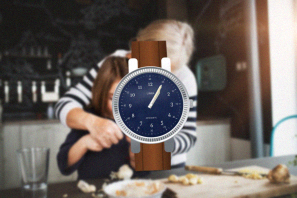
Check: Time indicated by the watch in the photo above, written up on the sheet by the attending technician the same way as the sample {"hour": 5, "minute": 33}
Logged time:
{"hour": 1, "minute": 5}
